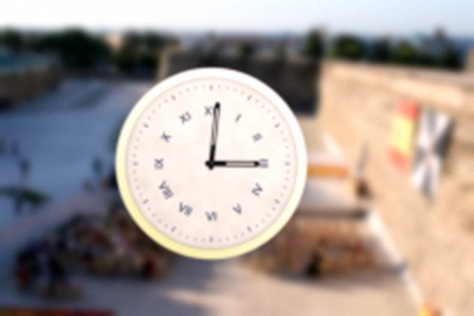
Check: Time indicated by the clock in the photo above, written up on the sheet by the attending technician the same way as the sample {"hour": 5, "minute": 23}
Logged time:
{"hour": 3, "minute": 1}
